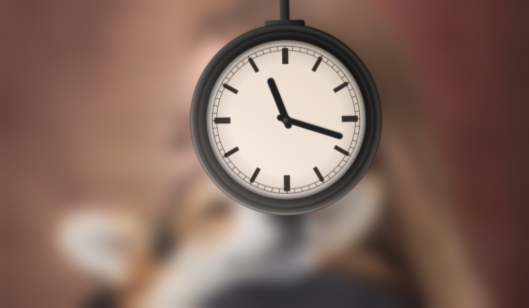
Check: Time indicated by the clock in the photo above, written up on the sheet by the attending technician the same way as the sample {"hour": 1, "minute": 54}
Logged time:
{"hour": 11, "minute": 18}
